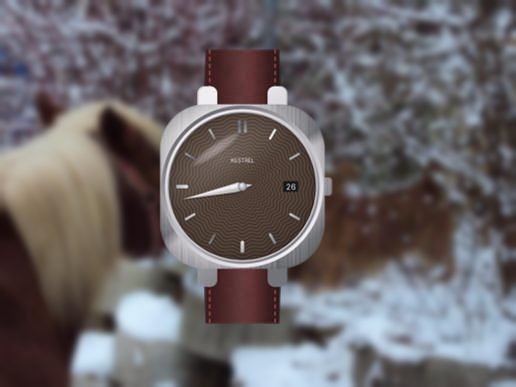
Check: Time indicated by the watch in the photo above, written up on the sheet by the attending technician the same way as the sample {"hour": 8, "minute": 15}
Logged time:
{"hour": 8, "minute": 43}
